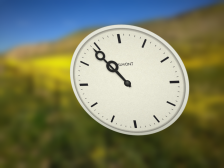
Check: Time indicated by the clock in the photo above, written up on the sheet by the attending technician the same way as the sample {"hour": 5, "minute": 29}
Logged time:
{"hour": 10, "minute": 54}
